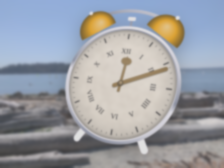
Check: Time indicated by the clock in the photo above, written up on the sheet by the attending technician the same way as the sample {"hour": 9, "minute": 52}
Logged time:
{"hour": 12, "minute": 11}
